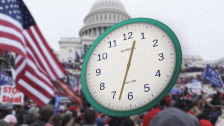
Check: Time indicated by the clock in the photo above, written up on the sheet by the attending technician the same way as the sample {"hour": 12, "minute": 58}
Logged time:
{"hour": 12, "minute": 33}
